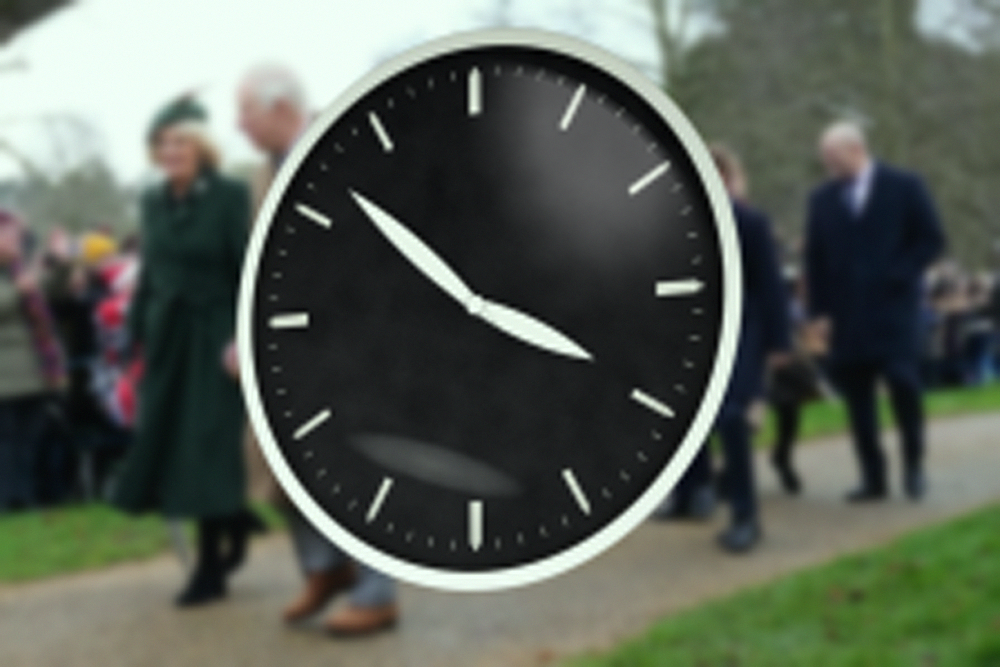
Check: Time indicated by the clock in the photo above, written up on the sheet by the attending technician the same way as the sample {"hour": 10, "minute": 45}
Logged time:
{"hour": 3, "minute": 52}
